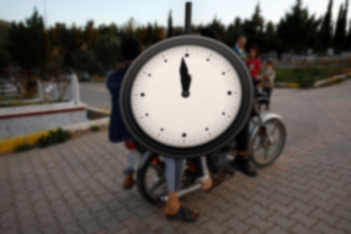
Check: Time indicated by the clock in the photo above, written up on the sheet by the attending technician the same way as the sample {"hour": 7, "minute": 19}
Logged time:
{"hour": 11, "minute": 59}
